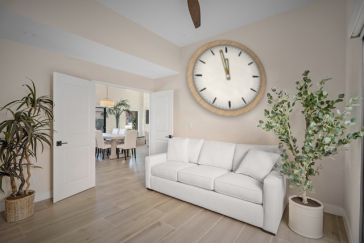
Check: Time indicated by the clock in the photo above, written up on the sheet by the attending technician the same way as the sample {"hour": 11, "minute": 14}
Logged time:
{"hour": 11, "minute": 58}
